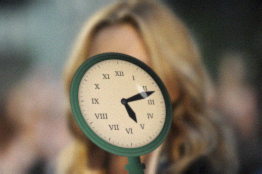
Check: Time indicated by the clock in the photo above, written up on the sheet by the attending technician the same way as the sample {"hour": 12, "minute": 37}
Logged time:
{"hour": 5, "minute": 12}
